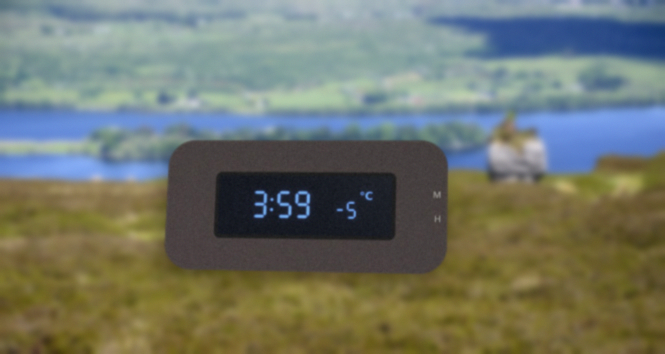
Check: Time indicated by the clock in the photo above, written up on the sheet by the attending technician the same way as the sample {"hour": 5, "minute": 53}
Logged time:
{"hour": 3, "minute": 59}
